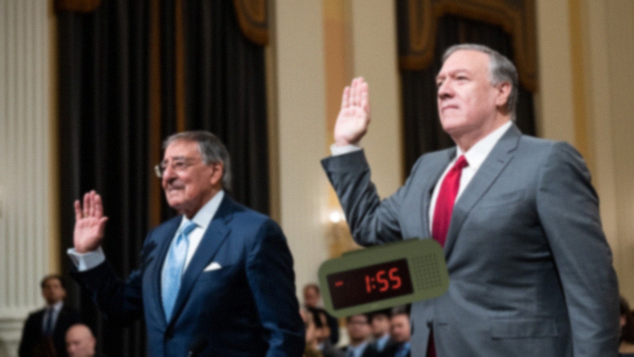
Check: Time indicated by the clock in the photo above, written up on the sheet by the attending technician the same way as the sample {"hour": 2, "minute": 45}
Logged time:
{"hour": 1, "minute": 55}
